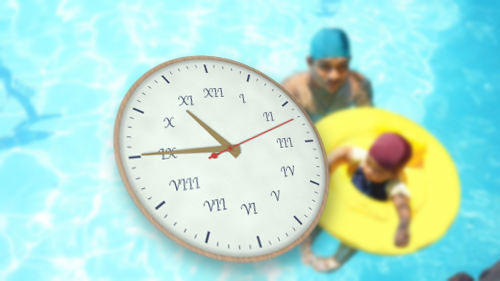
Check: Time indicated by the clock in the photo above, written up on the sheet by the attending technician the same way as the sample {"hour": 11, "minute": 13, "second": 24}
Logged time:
{"hour": 10, "minute": 45, "second": 12}
